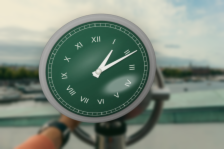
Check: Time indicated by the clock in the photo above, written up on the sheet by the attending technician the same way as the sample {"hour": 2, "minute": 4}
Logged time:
{"hour": 1, "minute": 11}
